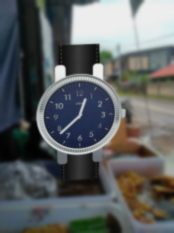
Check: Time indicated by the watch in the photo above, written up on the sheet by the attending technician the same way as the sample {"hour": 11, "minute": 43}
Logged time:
{"hour": 12, "minute": 38}
